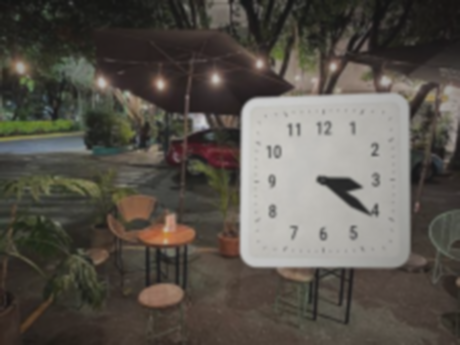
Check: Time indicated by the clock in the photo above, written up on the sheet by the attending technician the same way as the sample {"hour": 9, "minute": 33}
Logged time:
{"hour": 3, "minute": 21}
